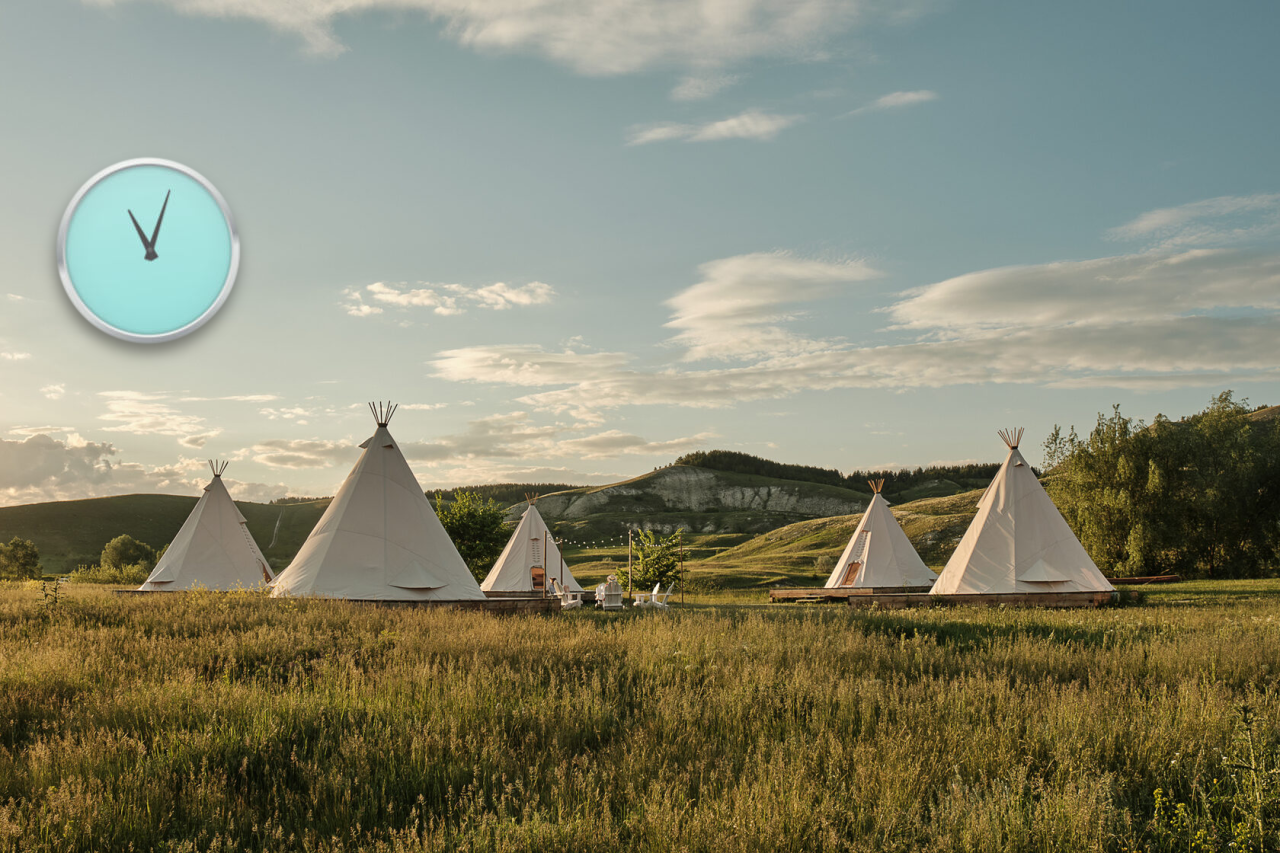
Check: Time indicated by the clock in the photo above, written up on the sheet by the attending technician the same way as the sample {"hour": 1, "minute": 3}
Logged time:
{"hour": 11, "minute": 3}
